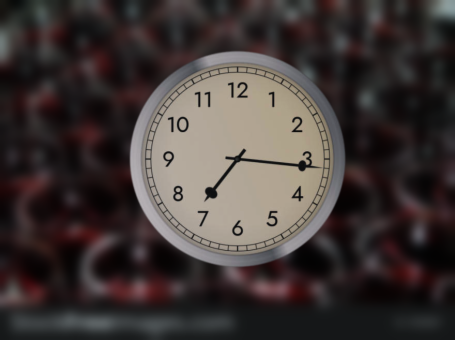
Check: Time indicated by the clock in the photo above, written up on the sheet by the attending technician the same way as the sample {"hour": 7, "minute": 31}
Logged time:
{"hour": 7, "minute": 16}
